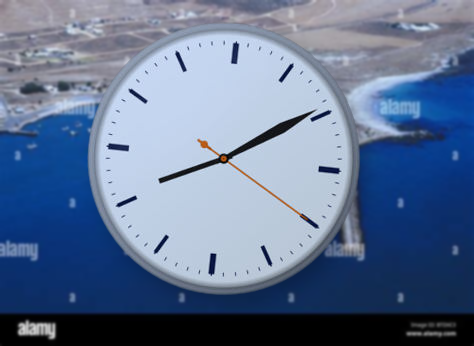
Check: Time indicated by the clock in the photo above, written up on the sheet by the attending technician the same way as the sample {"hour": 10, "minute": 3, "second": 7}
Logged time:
{"hour": 8, "minute": 9, "second": 20}
